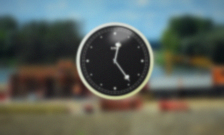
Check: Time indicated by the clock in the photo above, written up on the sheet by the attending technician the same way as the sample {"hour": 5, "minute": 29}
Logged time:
{"hour": 12, "minute": 24}
